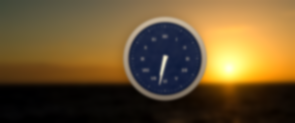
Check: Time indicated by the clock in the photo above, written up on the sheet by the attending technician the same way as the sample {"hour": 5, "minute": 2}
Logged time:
{"hour": 6, "minute": 32}
